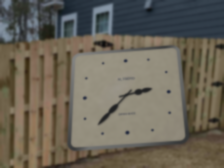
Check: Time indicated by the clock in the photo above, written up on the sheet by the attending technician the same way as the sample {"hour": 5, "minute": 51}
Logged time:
{"hour": 2, "minute": 37}
